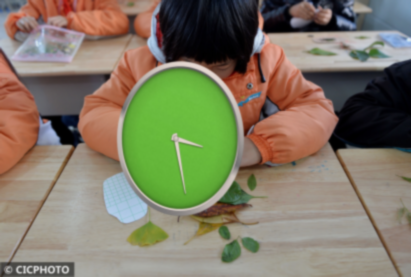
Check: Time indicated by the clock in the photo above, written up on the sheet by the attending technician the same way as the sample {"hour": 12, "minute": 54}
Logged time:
{"hour": 3, "minute": 28}
